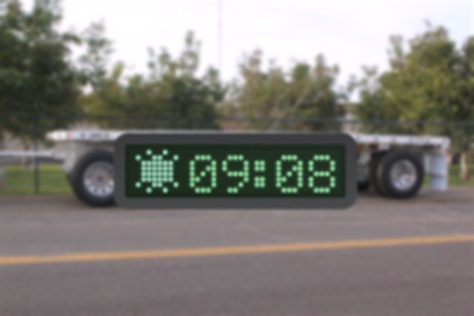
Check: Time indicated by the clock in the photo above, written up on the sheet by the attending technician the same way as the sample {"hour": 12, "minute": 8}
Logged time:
{"hour": 9, "minute": 8}
